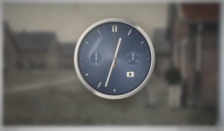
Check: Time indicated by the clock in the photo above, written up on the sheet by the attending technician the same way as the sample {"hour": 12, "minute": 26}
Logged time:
{"hour": 12, "minute": 33}
